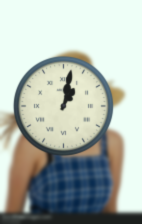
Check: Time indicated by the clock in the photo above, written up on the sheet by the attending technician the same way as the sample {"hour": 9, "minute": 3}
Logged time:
{"hour": 1, "minute": 2}
